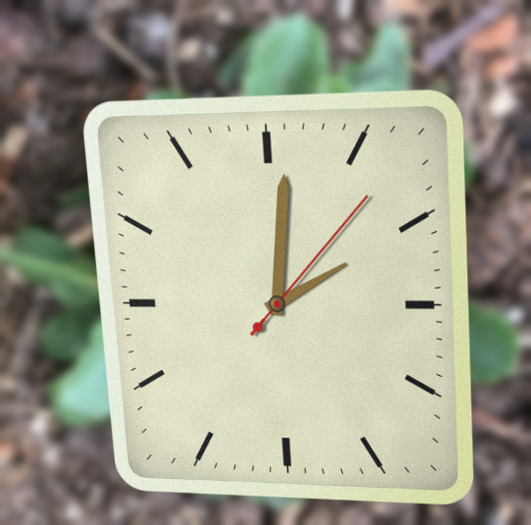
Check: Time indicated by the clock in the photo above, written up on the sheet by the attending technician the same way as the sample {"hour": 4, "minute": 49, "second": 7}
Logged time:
{"hour": 2, "minute": 1, "second": 7}
